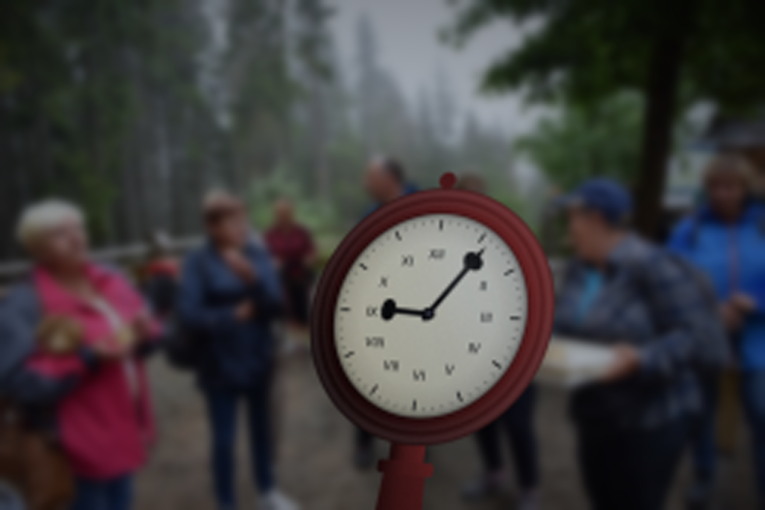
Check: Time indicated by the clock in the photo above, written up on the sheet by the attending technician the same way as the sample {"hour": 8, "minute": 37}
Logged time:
{"hour": 9, "minute": 6}
